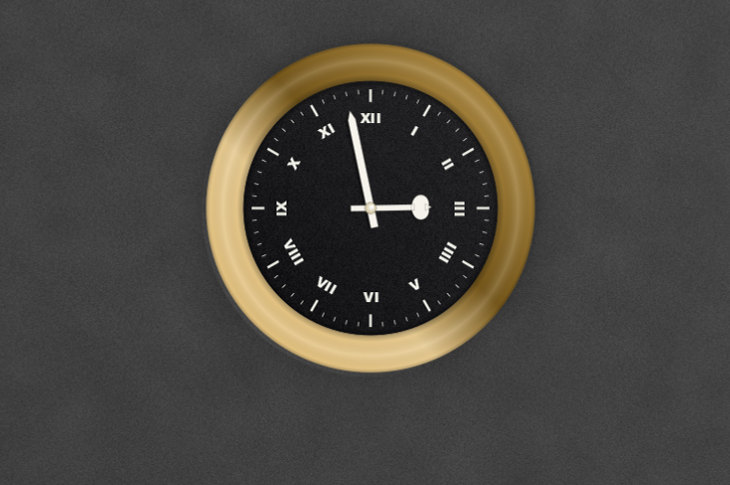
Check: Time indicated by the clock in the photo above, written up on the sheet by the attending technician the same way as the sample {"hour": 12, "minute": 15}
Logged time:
{"hour": 2, "minute": 58}
